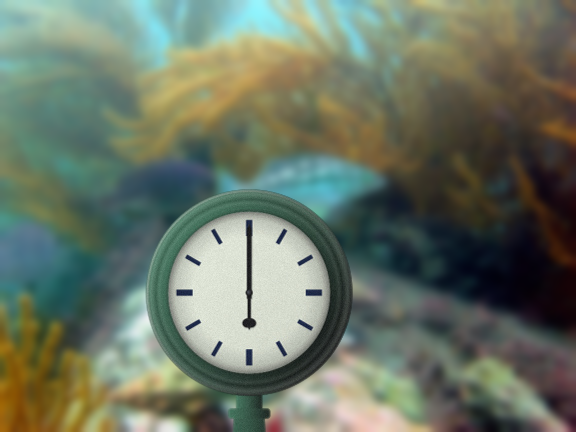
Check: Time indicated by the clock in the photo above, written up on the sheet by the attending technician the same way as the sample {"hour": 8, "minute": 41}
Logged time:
{"hour": 6, "minute": 0}
